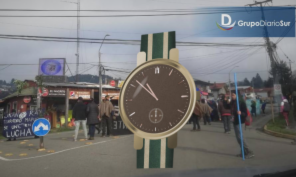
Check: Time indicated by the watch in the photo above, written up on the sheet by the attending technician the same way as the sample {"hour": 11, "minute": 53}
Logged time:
{"hour": 10, "minute": 52}
